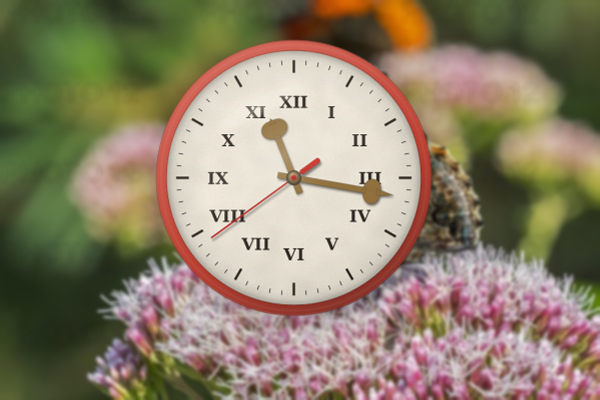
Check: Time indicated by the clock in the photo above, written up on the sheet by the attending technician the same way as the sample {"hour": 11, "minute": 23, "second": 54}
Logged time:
{"hour": 11, "minute": 16, "second": 39}
